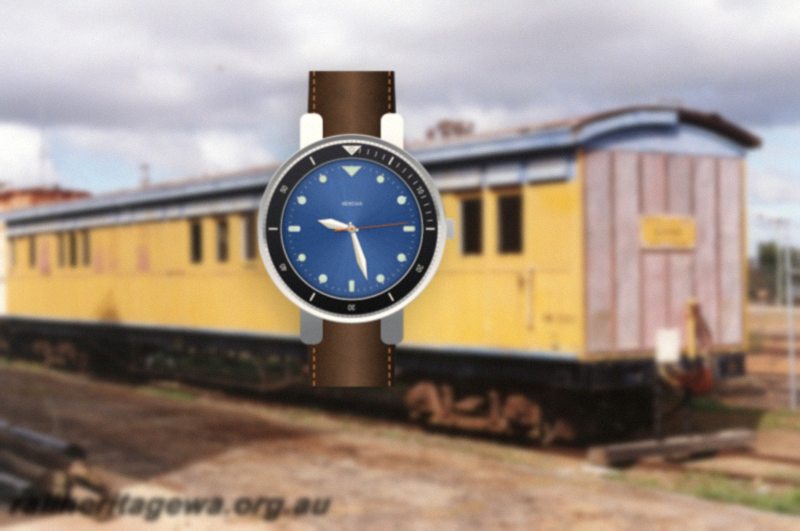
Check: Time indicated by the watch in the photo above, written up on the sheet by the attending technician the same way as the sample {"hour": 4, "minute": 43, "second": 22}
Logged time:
{"hour": 9, "minute": 27, "second": 14}
